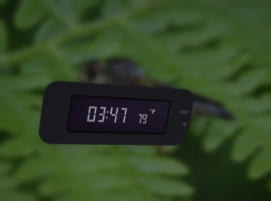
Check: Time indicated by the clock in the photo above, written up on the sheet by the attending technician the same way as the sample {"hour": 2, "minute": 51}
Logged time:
{"hour": 3, "minute": 47}
